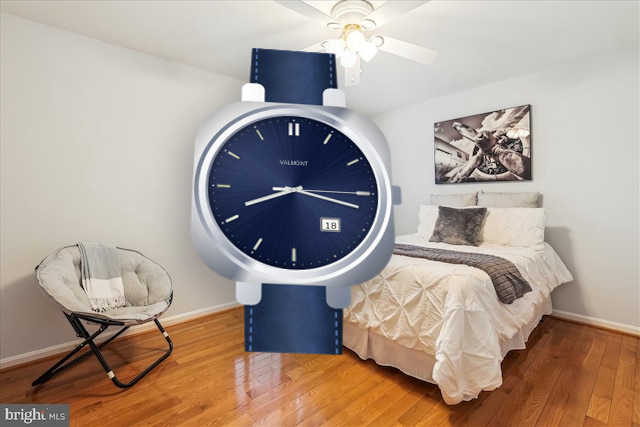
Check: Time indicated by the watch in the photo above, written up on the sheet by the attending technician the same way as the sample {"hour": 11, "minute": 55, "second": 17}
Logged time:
{"hour": 8, "minute": 17, "second": 15}
